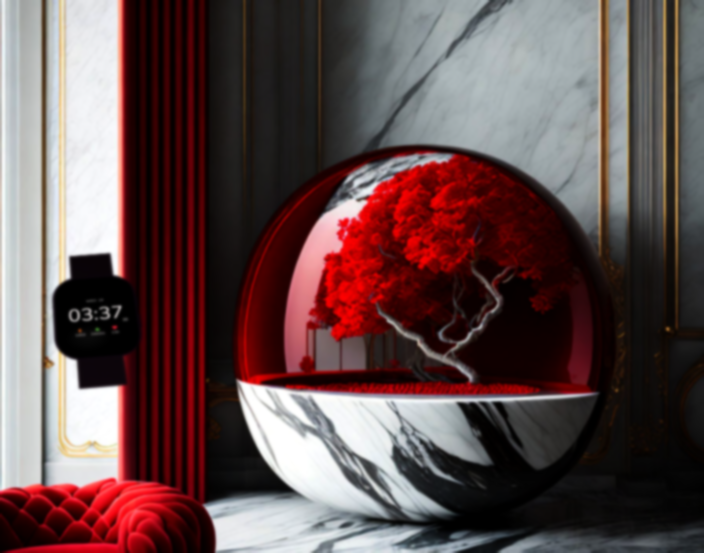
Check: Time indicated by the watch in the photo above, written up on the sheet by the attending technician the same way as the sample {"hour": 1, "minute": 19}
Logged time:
{"hour": 3, "minute": 37}
